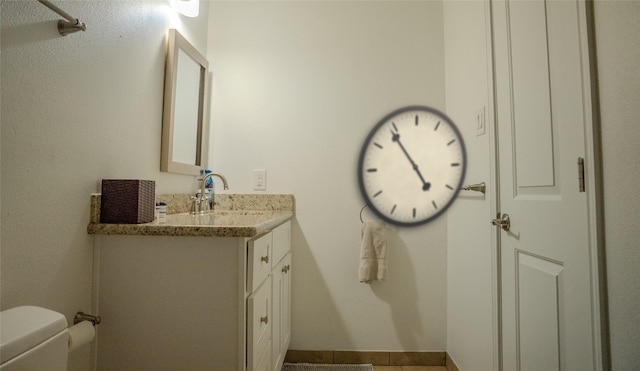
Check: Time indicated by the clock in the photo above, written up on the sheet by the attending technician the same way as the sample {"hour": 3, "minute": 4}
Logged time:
{"hour": 4, "minute": 54}
